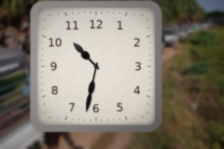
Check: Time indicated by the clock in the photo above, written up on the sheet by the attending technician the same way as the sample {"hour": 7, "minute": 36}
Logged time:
{"hour": 10, "minute": 32}
